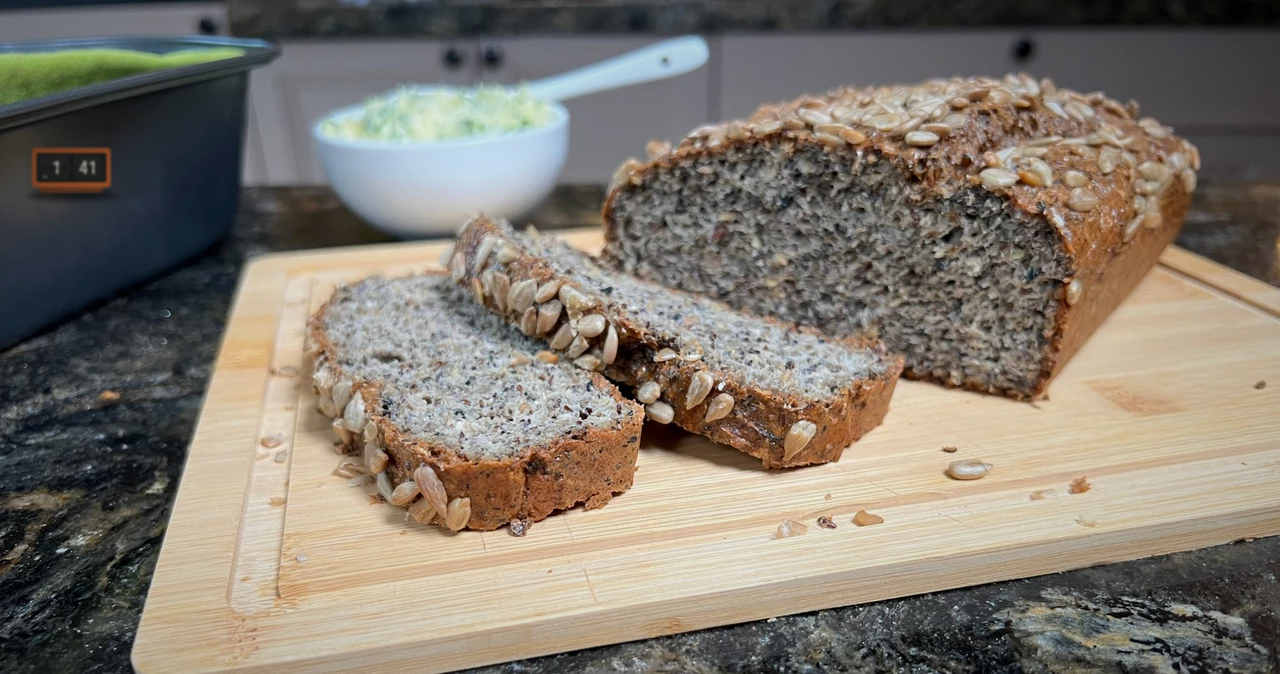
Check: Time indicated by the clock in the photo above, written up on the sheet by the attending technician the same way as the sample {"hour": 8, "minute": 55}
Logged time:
{"hour": 1, "minute": 41}
